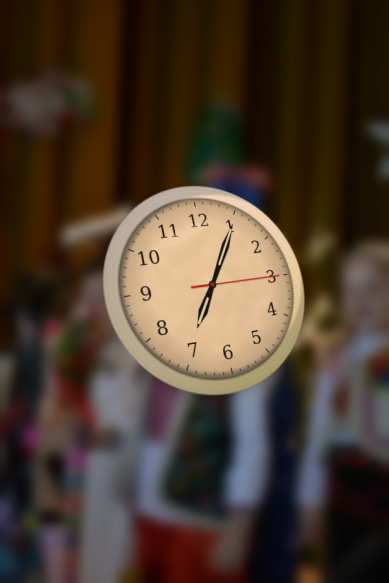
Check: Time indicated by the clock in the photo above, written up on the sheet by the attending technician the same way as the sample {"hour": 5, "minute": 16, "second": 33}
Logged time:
{"hour": 7, "minute": 5, "second": 15}
